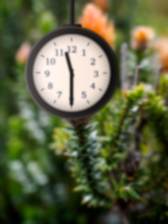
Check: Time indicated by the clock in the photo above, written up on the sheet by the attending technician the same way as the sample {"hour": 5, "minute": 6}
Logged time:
{"hour": 11, "minute": 30}
